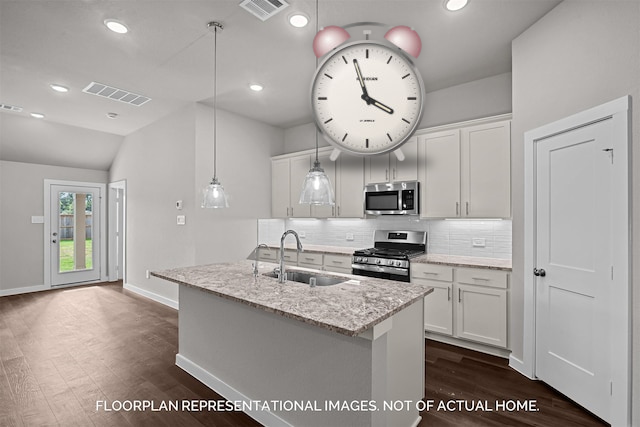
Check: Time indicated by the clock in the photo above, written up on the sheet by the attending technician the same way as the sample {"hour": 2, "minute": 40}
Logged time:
{"hour": 3, "minute": 57}
